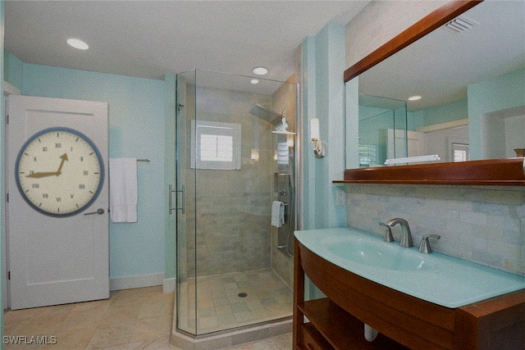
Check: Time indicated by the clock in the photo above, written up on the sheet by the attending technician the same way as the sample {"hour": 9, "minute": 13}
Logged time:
{"hour": 12, "minute": 44}
